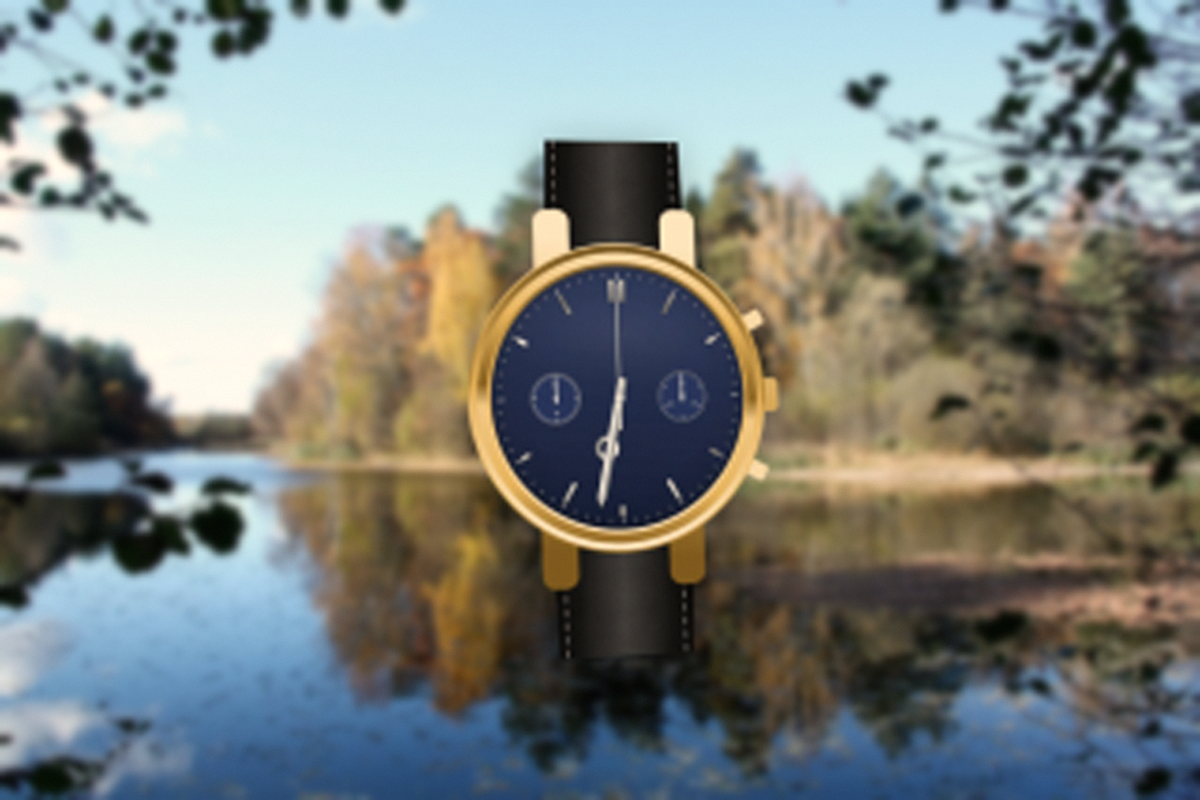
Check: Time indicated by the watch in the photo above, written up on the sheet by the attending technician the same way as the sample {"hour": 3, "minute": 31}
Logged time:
{"hour": 6, "minute": 32}
